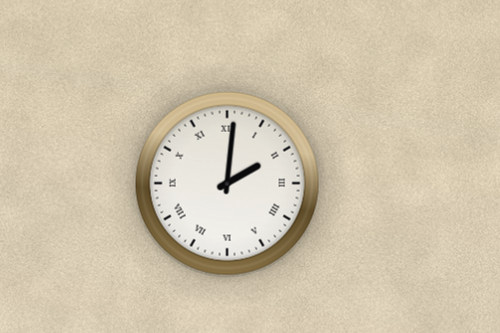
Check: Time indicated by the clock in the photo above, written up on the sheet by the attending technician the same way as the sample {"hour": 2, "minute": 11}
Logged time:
{"hour": 2, "minute": 1}
